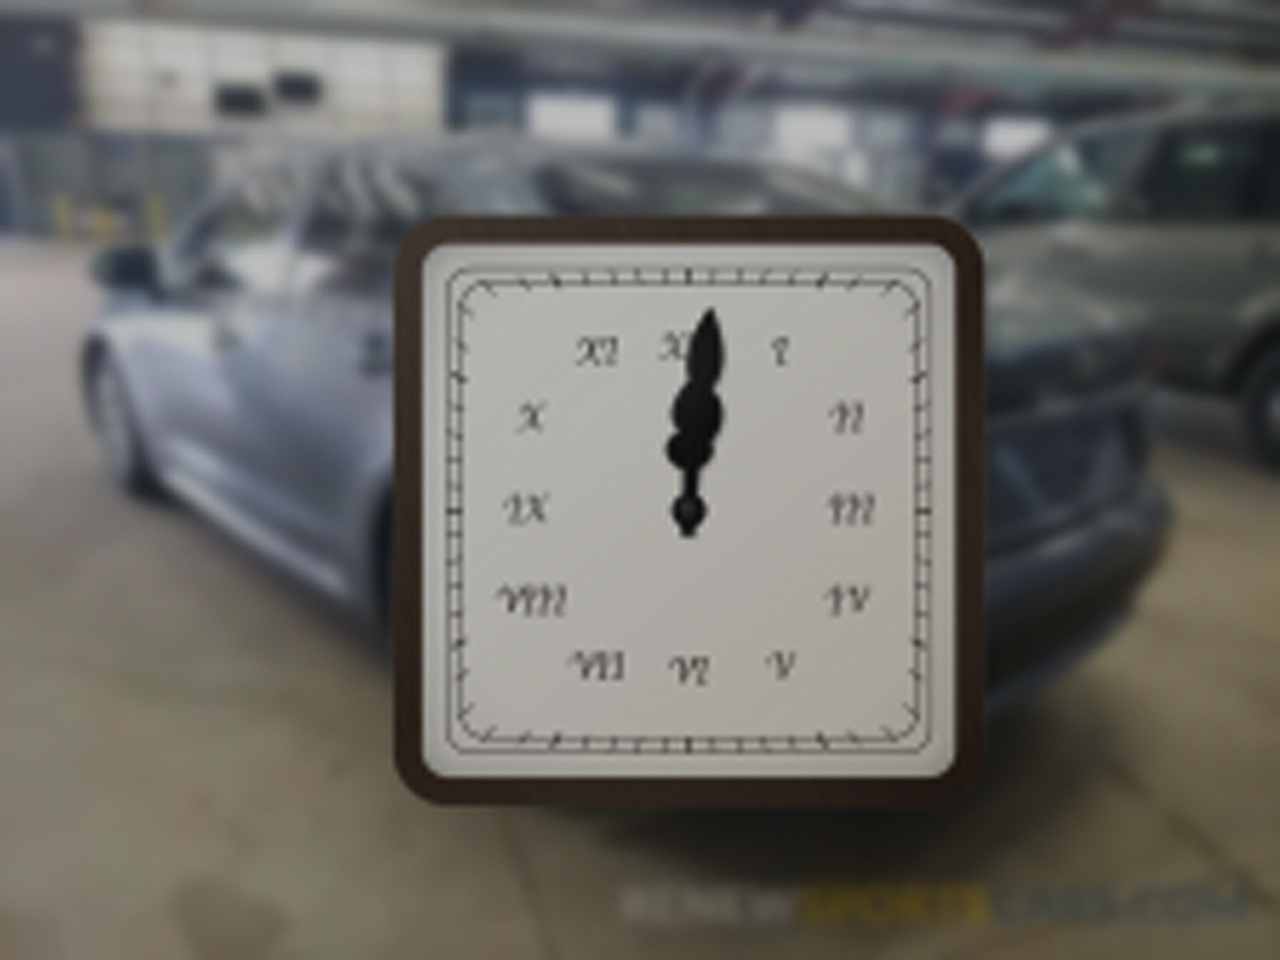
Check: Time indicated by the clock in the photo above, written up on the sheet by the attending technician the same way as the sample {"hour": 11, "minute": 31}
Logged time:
{"hour": 12, "minute": 1}
